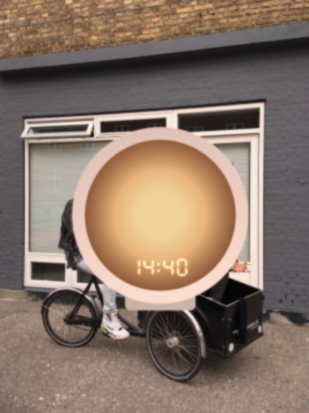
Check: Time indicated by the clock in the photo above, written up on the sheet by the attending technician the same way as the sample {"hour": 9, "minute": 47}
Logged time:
{"hour": 14, "minute": 40}
